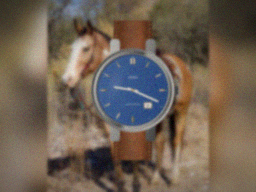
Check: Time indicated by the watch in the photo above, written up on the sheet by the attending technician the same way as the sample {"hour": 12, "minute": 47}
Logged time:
{"hour": 9, "minute": 19}
